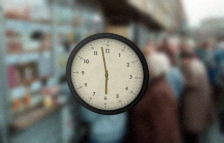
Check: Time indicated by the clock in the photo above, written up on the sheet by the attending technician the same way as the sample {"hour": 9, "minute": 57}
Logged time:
{"hour": 5, "minute": 58}
